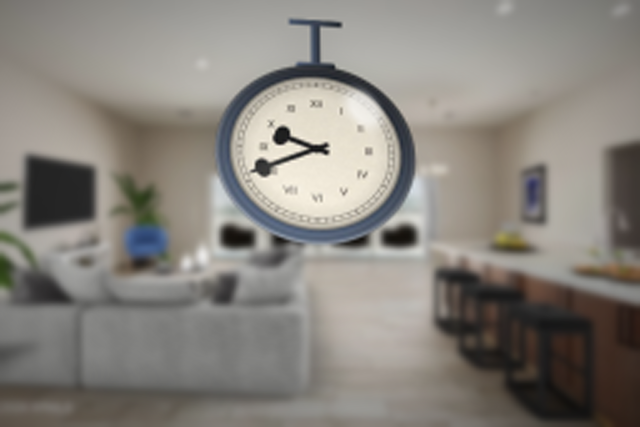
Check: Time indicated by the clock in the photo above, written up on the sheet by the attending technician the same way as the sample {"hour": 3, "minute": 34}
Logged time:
{"hour": 9, "minute": 41}
